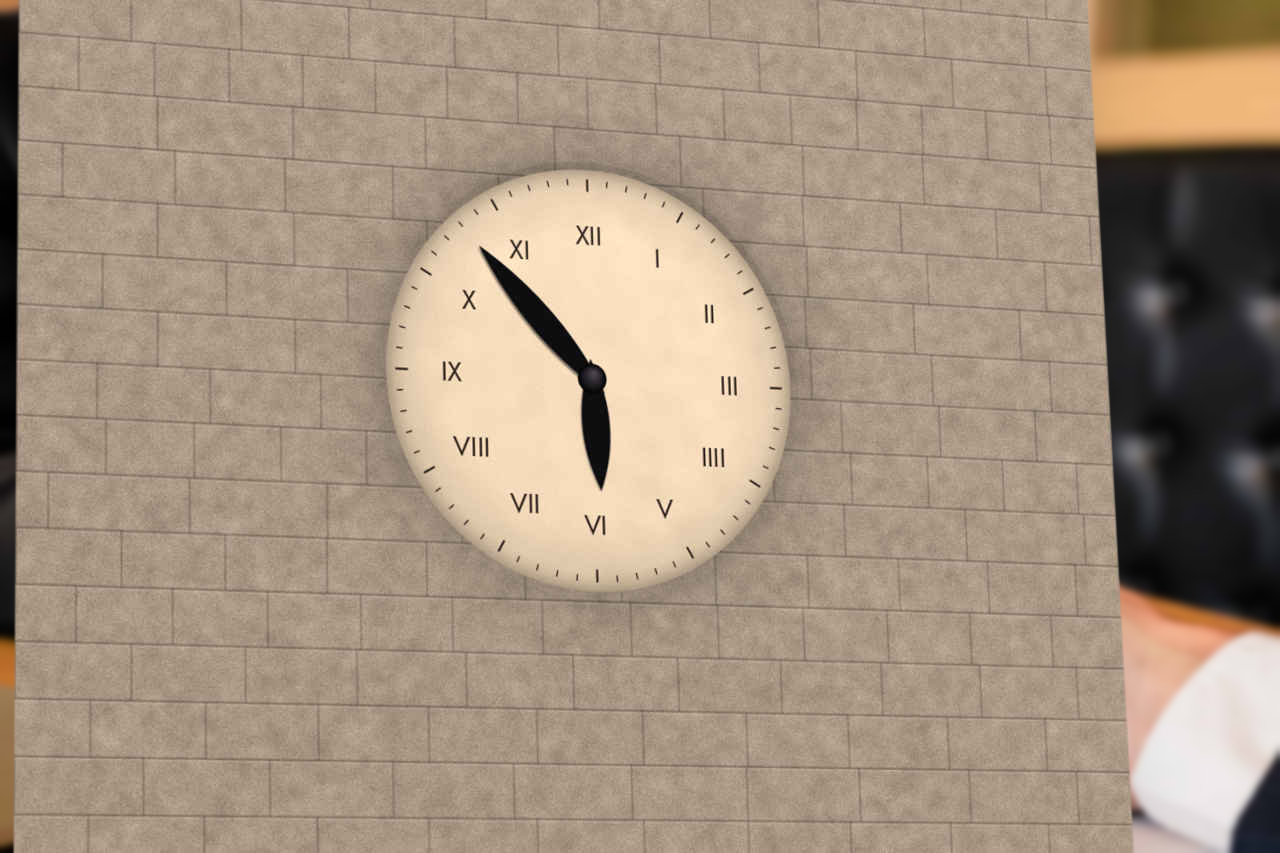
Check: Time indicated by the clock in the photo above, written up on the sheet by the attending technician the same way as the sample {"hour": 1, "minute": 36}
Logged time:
{"hour": 5, "minute": 53}
